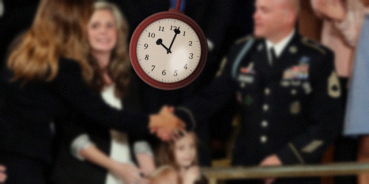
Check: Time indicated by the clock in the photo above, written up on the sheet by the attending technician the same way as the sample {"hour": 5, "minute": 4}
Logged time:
{"hour": 10, "minute": 2}
